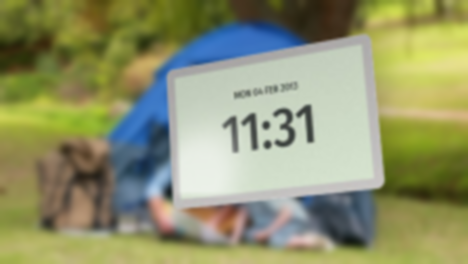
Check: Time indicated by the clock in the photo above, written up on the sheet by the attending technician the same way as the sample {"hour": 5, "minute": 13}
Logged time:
{"hour": 11, "minute": 31}
